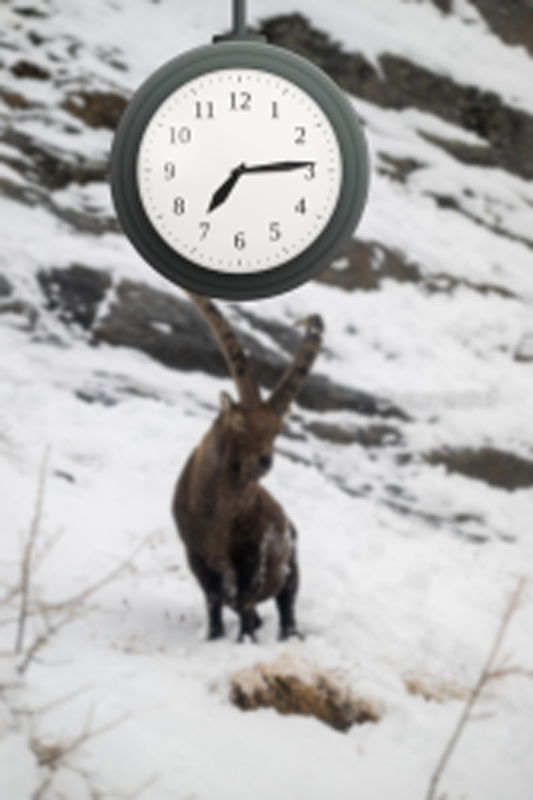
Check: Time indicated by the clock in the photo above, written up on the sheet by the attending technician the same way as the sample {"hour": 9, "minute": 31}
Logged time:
{"hour": 7, "minute": 14}
